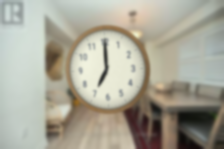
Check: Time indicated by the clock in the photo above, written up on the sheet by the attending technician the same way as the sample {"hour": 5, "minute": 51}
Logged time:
{"hour": 7, "minute": 0}
